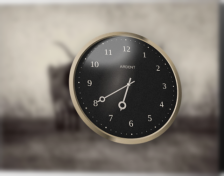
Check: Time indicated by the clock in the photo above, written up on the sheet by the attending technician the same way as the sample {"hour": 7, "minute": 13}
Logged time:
{"hour": 6, "minute": 40}
